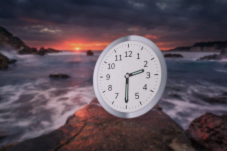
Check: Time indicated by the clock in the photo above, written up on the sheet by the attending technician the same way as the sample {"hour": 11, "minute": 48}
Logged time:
{"hour": 2, "minute": 30}
